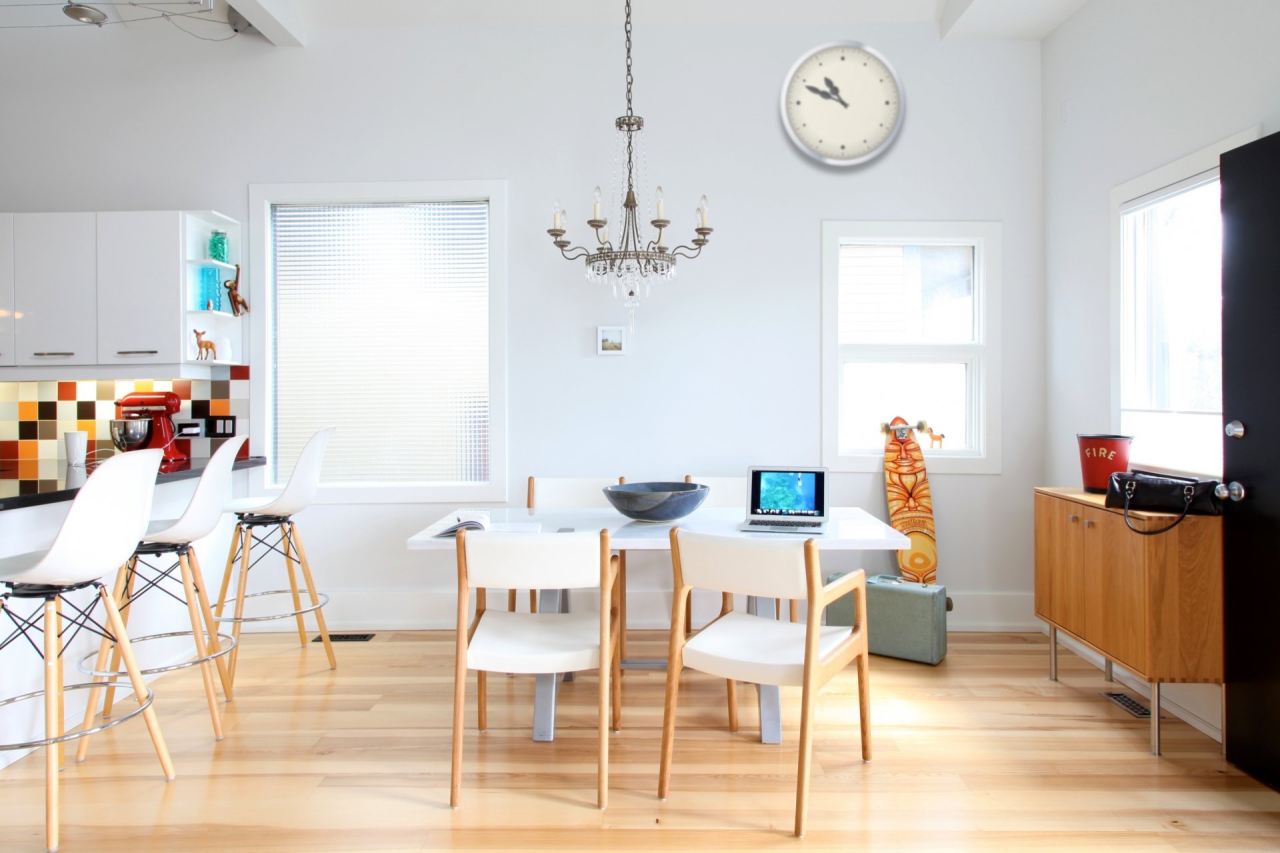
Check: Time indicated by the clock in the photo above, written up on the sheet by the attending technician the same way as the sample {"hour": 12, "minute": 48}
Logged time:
{"hour": 10, "minute": 49}
